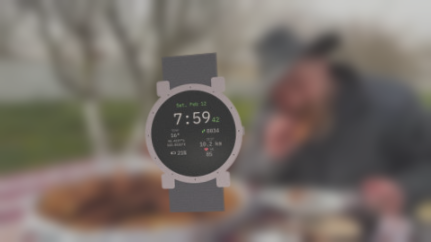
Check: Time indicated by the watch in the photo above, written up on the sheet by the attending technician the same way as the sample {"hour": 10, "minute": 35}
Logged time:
{"hour": 7, "minute": 59}
